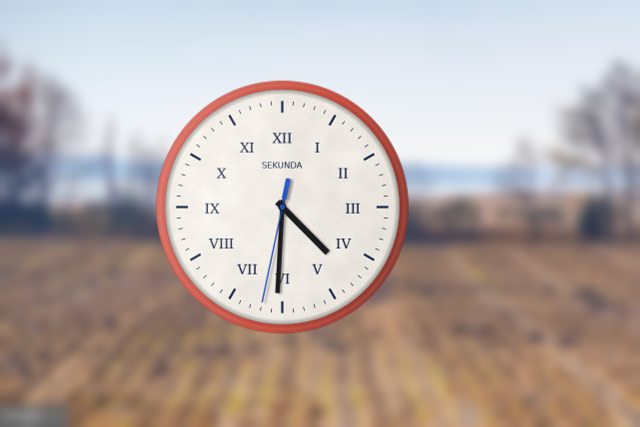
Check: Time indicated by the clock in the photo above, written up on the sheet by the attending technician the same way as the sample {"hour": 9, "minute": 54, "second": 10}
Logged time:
{"hour": 4, "minute": 30, "second": 32}
